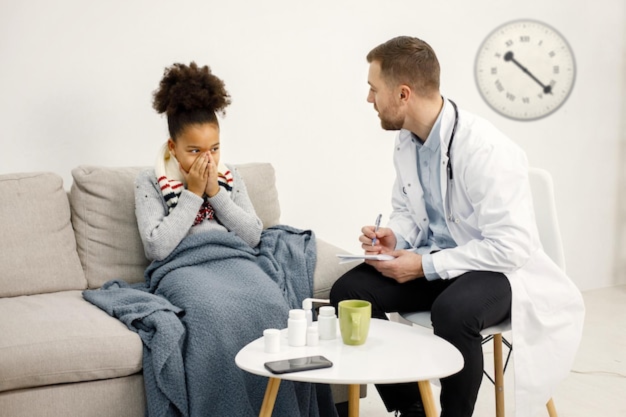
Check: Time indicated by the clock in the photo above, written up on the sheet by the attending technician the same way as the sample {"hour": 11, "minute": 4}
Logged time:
{"hour": 10, "minute": 22}
